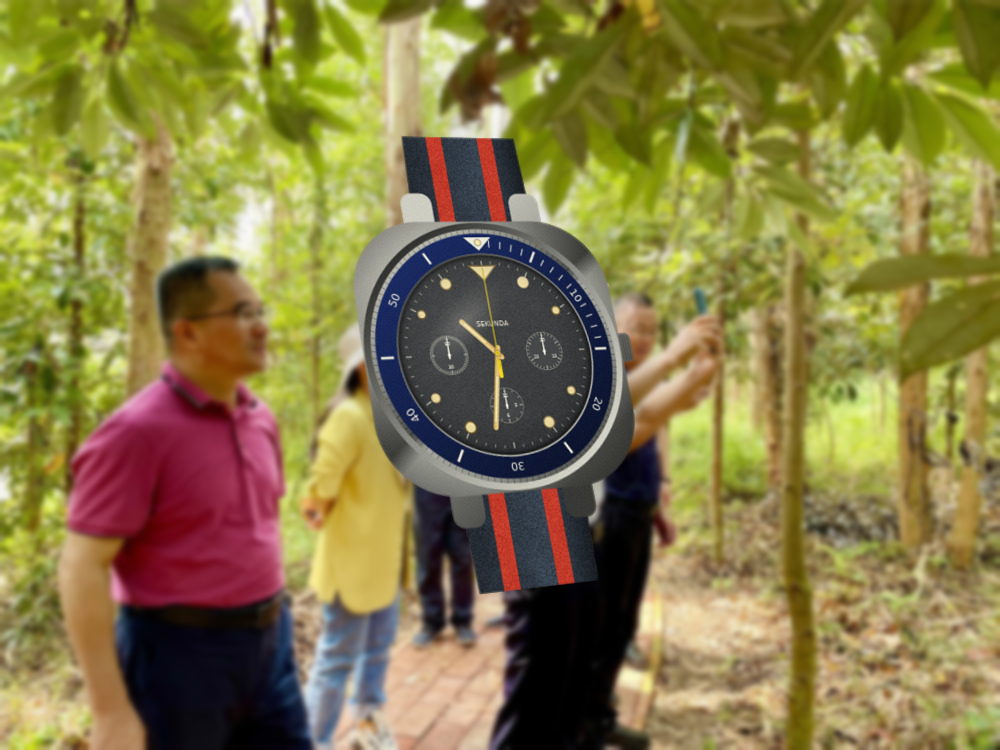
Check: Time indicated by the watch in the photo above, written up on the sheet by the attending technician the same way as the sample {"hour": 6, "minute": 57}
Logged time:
{"hour": 10, "minute": 32}
